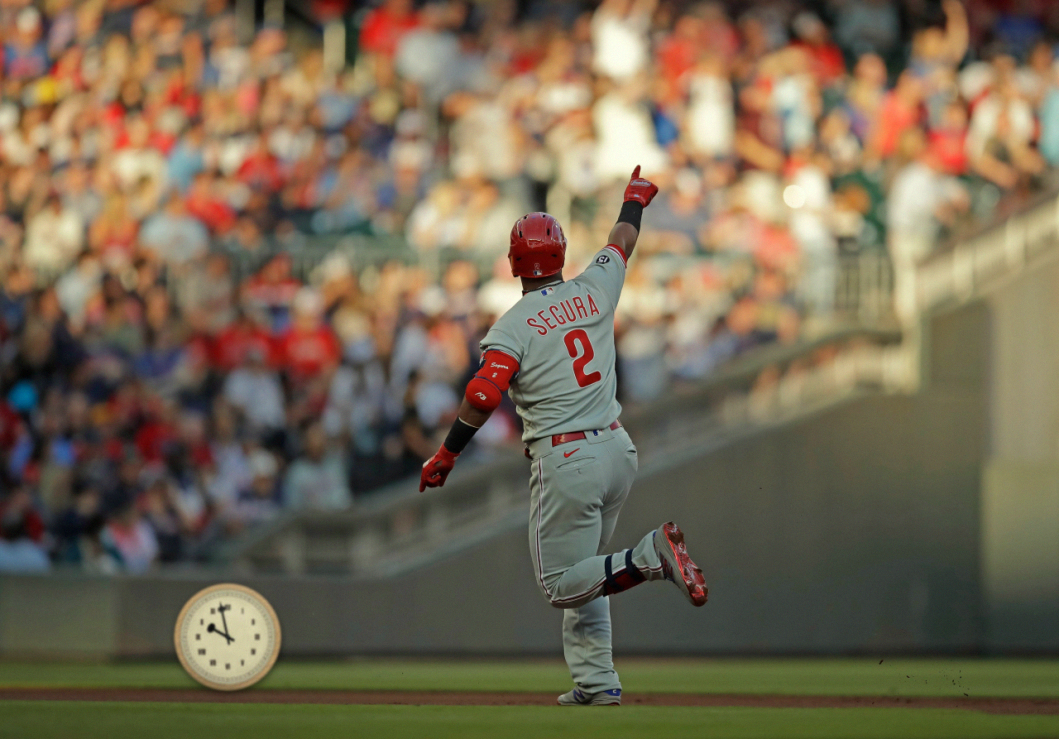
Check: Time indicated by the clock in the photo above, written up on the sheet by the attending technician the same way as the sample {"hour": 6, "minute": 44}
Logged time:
{"hour": 9, "minute": 58}
